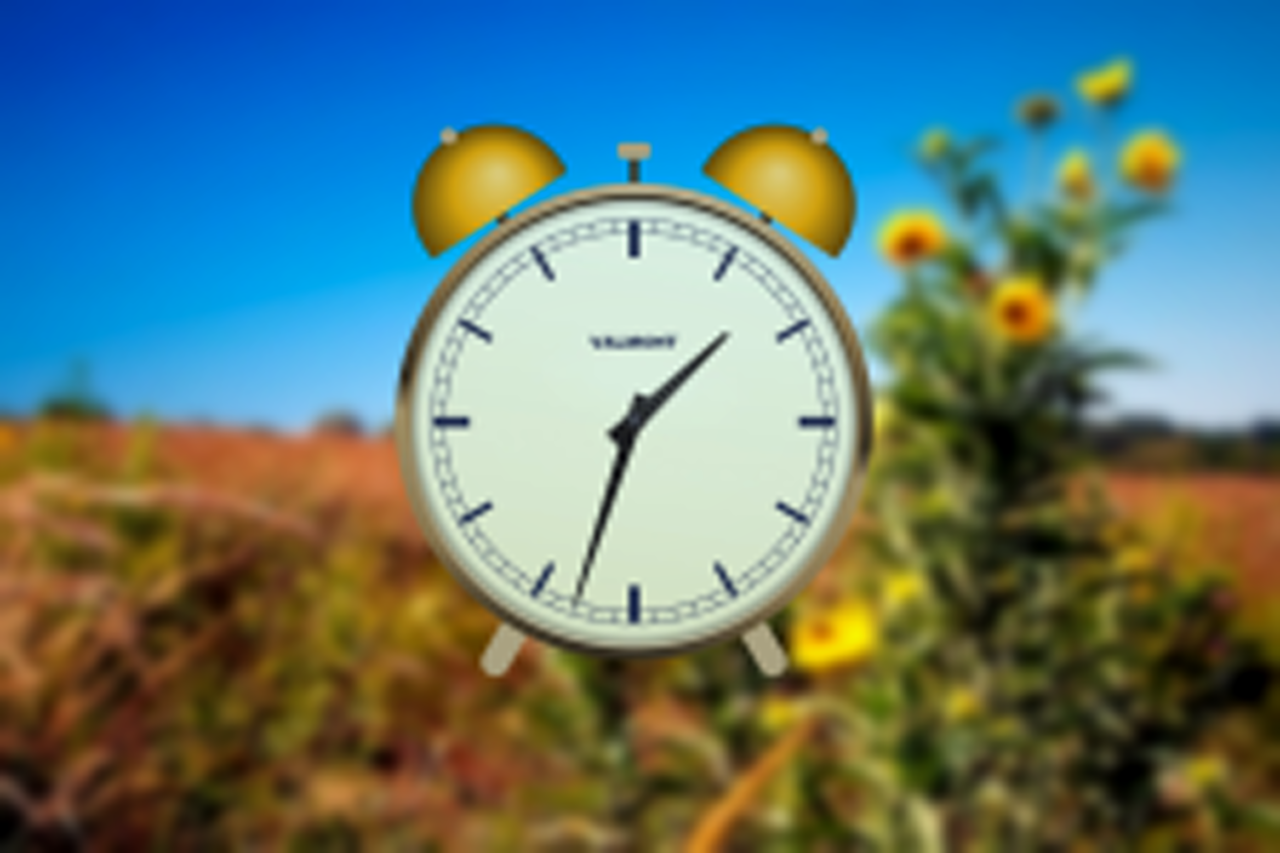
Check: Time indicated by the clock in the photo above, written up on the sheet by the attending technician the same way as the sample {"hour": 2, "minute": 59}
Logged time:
{"hour": 1, "minute": 33}
